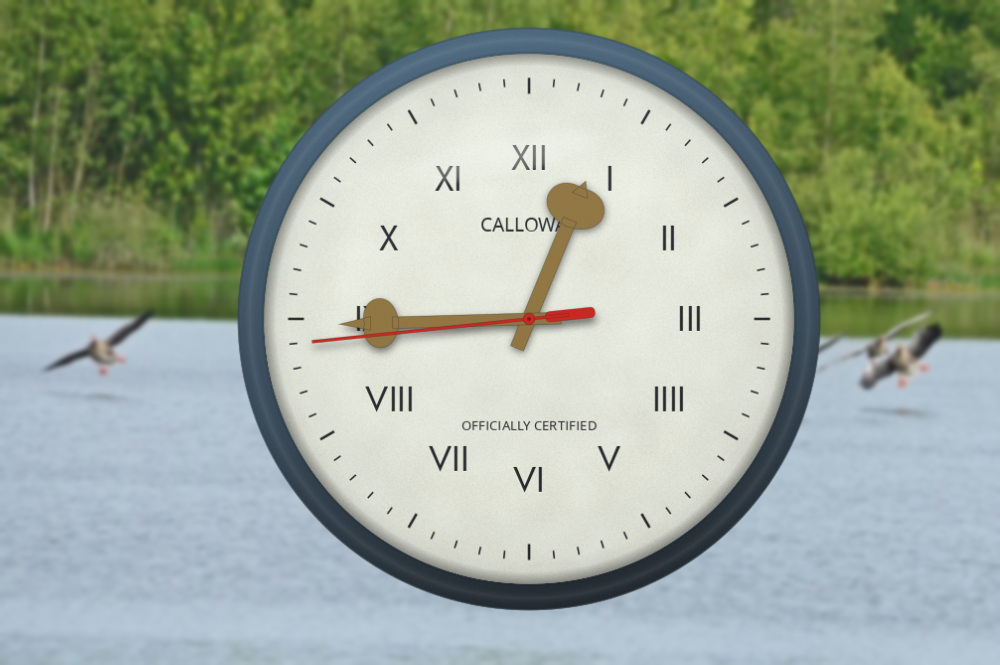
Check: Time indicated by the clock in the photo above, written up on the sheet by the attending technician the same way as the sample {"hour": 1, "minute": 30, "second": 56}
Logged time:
{"hour": 12, "minute": 44, "second": 44}
